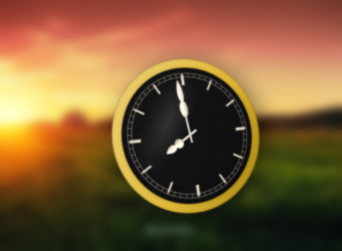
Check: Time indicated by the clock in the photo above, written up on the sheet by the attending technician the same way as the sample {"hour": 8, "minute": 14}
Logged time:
{"hour": 7, "minute": 59}
